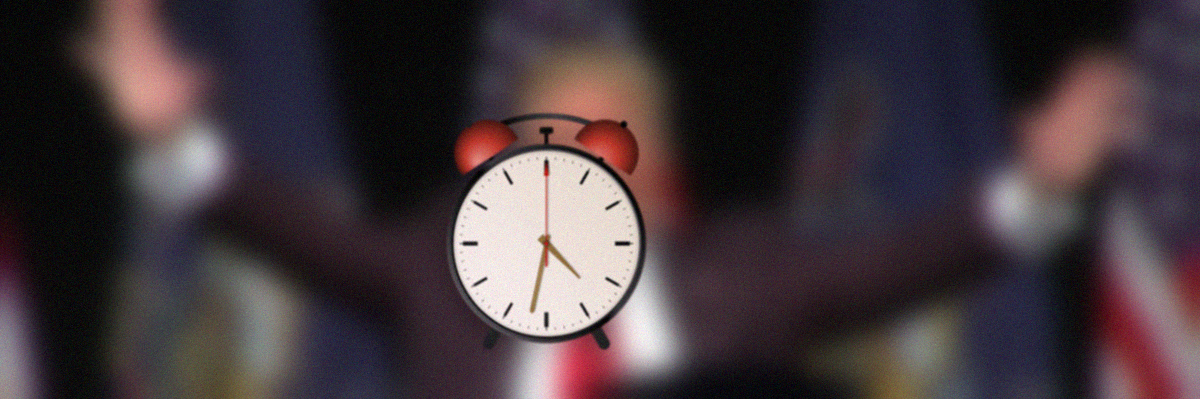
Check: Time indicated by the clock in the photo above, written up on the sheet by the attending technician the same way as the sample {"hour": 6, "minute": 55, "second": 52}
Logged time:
{"hour": 4, "minute": 32, "second": 0}
